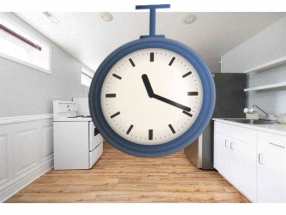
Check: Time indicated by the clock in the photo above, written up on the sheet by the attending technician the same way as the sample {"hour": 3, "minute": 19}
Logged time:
{"hour": 11, "minute": 19}
